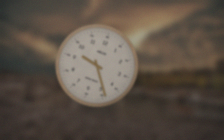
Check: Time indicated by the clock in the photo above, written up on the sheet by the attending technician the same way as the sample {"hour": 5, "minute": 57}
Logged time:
{"hour": 9, "minute": 24}
